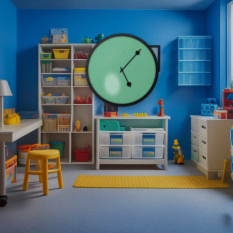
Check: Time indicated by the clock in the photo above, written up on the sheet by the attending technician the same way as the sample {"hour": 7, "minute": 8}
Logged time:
{"hour": 5, "minute": 7}
